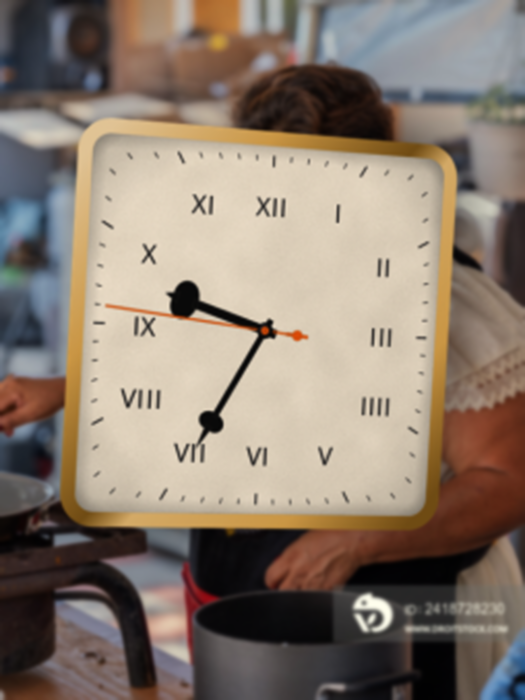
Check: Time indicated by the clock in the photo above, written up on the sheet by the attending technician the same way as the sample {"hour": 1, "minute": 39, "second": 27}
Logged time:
{"hour": 9, "minute": 34, "second": 46}
